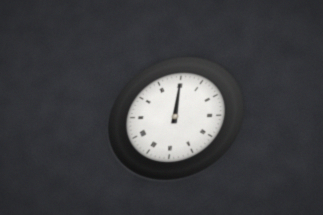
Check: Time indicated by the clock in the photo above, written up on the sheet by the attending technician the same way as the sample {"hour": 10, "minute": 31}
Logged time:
{"hour": 12, "minute": 0}
